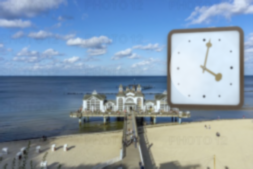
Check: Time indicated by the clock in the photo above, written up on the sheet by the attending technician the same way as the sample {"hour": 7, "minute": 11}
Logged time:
{"hour": 4, "minute": 2}
